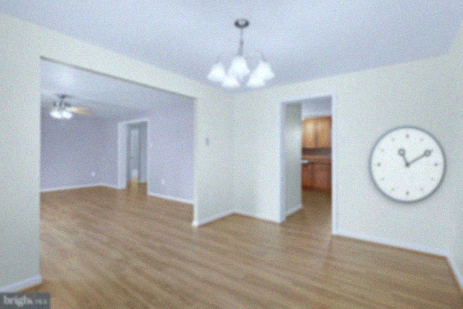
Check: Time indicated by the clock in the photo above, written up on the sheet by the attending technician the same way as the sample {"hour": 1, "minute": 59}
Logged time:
{"hour": 11, "minute": 10}
